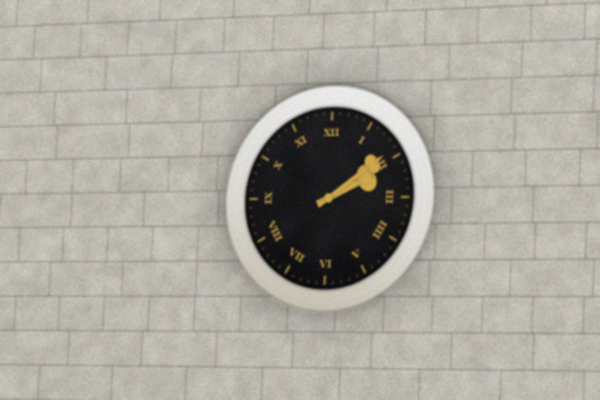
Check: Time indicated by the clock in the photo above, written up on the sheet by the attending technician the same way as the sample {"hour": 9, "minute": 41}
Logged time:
{"hour": 2, "minute": 9}
